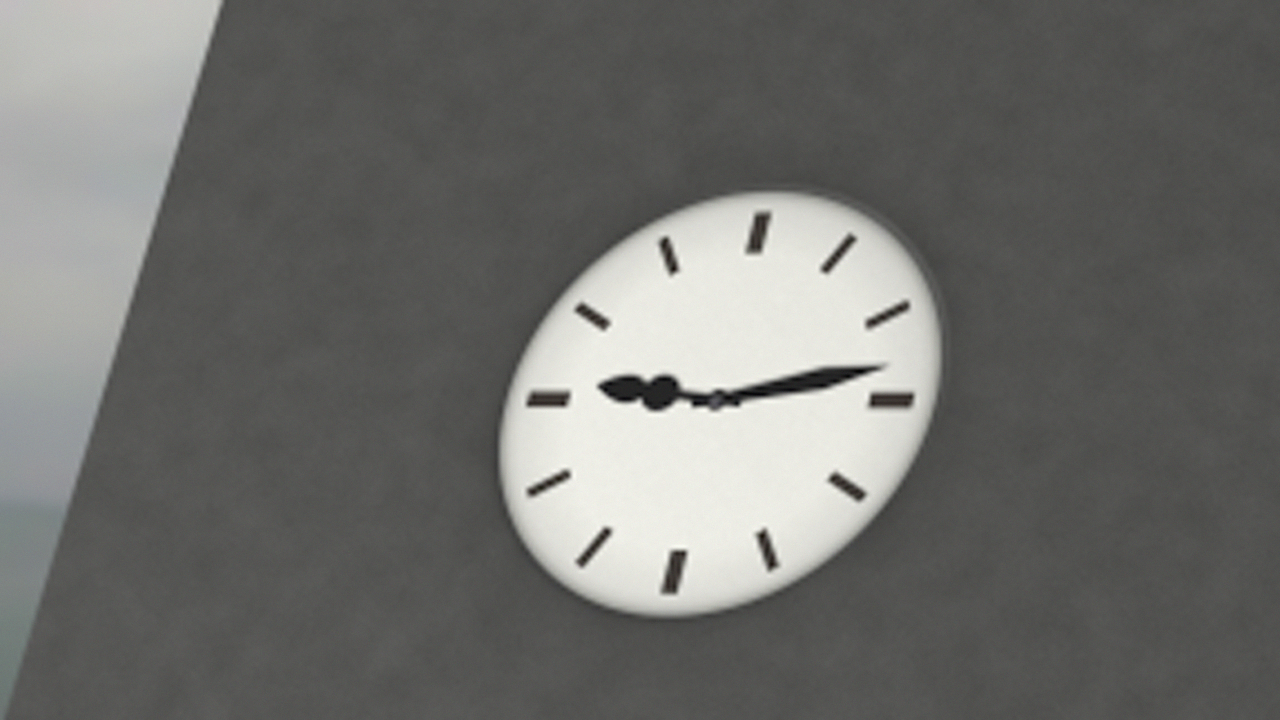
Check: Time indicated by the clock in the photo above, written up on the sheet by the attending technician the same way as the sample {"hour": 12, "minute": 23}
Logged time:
{"hour": 9, "minute": 13}
